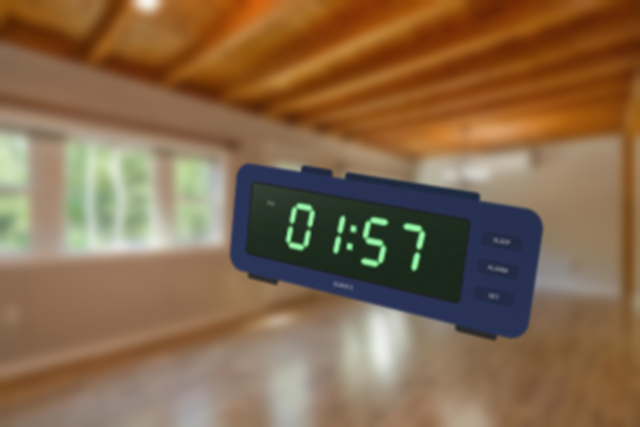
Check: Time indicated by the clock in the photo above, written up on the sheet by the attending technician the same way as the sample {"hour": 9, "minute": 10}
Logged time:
{"hour": 1, "minute": 57}
